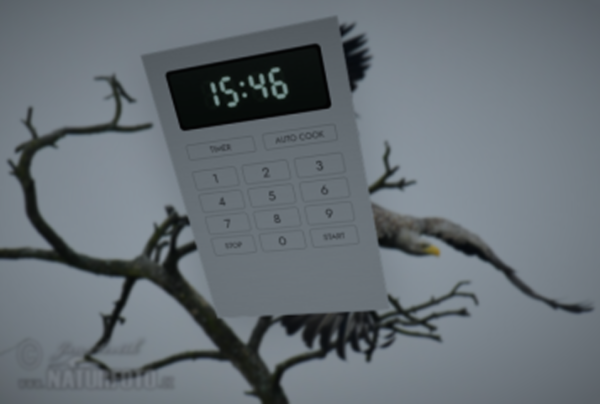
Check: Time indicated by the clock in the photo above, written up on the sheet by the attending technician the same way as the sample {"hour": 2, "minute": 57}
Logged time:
{"hour": 15, "minute": 46}
